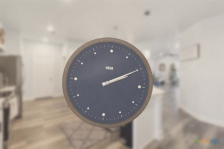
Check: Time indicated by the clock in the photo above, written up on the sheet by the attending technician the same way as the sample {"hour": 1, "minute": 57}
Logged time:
{"hour": 2, "minute": 10}
